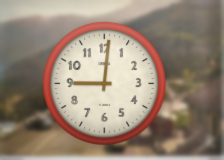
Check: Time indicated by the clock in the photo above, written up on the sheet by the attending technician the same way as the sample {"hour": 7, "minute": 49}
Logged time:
{"hour": 9, "minute": 1}
